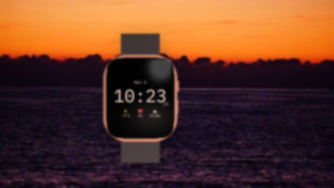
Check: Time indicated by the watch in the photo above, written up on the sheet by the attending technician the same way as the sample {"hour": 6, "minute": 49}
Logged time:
{"hour": 10, "minute": 23}
